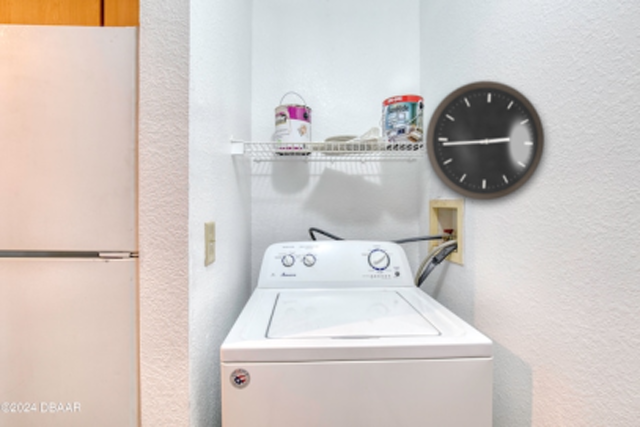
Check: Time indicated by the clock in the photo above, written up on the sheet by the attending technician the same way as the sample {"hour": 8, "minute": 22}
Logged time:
{"hour": 2, "minute": 44}
